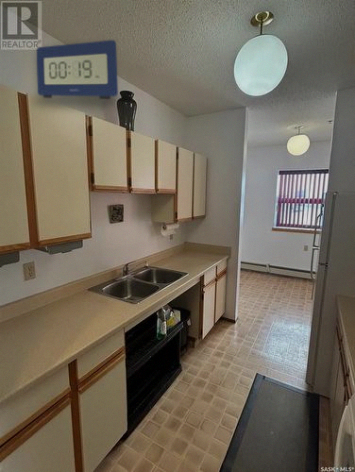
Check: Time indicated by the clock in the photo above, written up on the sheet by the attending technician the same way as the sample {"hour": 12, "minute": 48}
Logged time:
{"hour": 0, "minute": 19}
